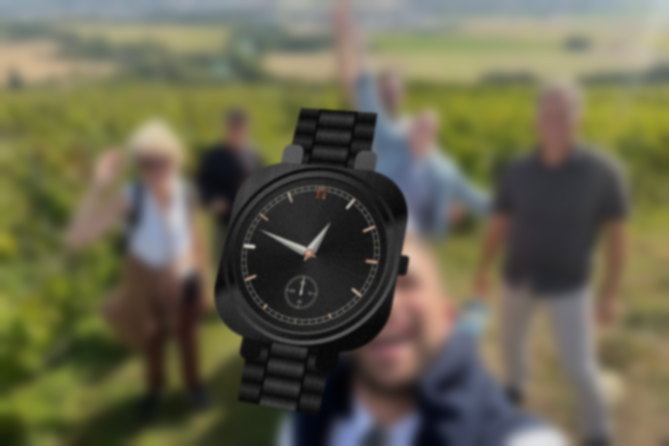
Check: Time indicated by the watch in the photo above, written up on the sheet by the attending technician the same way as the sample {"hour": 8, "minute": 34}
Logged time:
{"hour": 12, "minute": 48}
